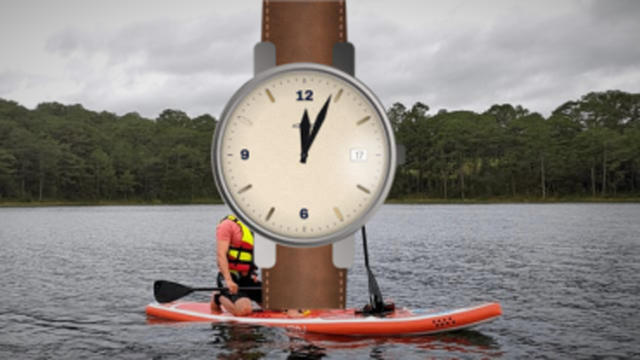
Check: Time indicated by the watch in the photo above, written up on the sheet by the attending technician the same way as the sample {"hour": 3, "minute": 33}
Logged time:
{"hour": 12, "minute": 4}
